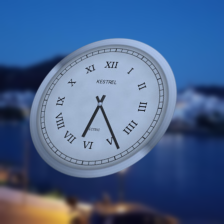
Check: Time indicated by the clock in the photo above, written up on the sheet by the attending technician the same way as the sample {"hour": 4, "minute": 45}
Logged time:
{"hour": 6, "minute": 24}
